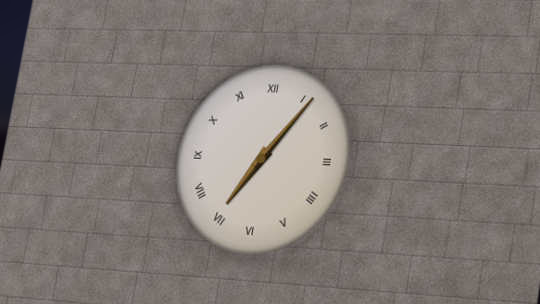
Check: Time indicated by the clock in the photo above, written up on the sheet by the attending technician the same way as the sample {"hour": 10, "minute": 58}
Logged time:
{"hour": 7, "minute": 6}
